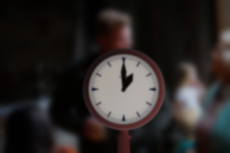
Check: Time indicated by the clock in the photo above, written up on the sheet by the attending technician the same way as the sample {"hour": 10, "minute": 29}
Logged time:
{"hour": 1, "minute": 0}
